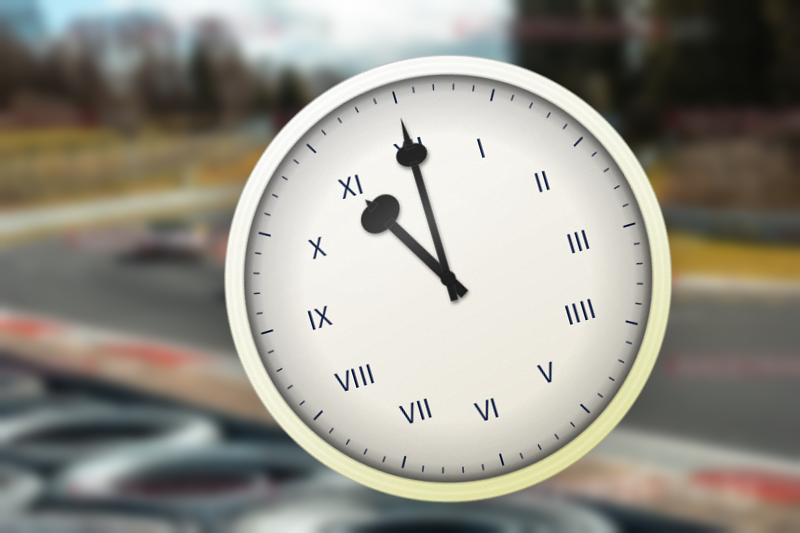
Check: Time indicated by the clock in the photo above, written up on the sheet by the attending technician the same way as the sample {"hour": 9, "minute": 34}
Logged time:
{"hour": 11, "minute": 0}
